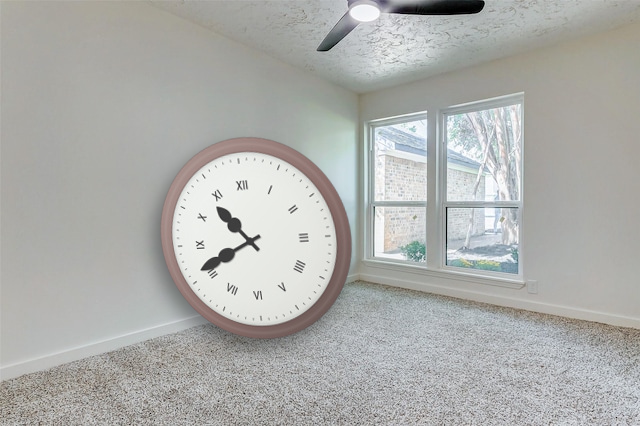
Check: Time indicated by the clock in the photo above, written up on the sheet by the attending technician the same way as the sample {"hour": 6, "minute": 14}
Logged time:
{"hour": 10, "minute": 41}
